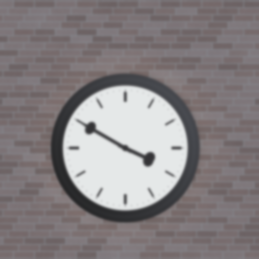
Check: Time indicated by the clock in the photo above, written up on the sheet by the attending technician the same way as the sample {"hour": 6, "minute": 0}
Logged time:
{"hour": 3, "minute": 50}
